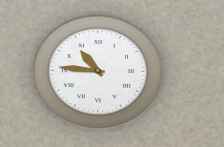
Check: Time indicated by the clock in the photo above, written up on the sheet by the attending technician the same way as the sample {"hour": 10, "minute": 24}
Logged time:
{"hour": 10, "minute": 46}
